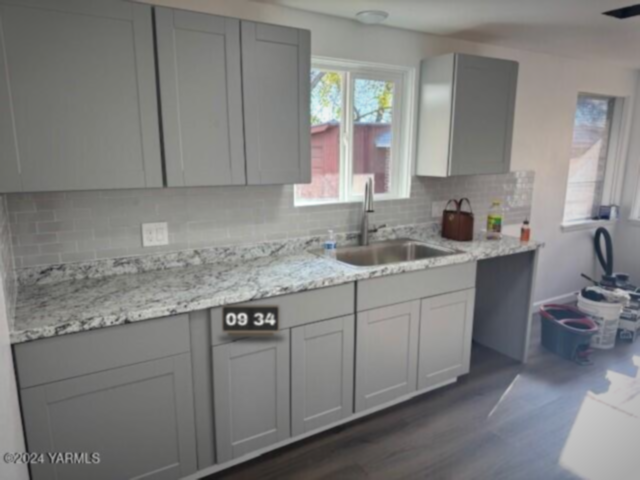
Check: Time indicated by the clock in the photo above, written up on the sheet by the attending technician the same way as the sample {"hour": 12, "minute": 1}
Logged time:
{"hour": 9, "minute": 34}
